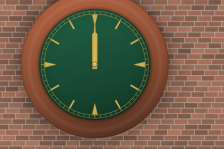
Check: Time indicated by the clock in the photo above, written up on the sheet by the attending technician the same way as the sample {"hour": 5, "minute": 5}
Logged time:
{"hour": 12, "minute": 0}
